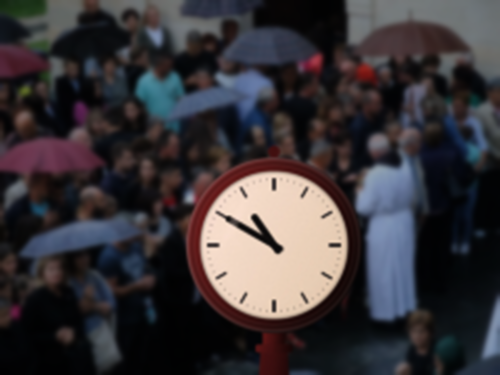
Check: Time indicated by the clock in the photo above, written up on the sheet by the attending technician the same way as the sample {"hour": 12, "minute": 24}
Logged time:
{"hour": 10, "minute": 50}
